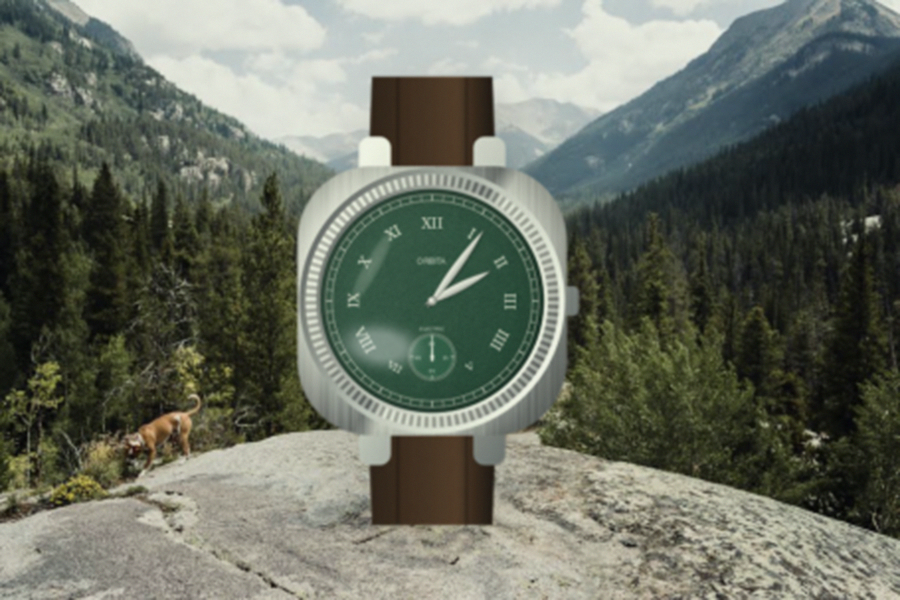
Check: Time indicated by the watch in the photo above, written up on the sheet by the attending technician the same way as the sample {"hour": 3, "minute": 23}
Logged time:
{"hour": 2, "minute": 6}
